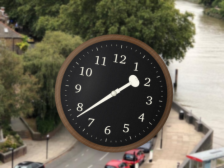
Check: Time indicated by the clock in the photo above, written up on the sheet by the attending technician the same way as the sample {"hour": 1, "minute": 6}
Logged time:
{"hour": 1, "minute": 38}
